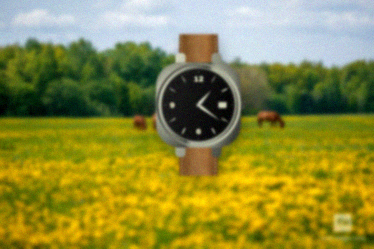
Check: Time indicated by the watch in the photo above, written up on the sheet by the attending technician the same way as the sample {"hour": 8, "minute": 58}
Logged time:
{"hour": 1, "minute": 21}
